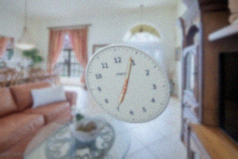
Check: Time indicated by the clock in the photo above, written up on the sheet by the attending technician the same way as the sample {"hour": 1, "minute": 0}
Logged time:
{"hour": 7, "minute": 4}
